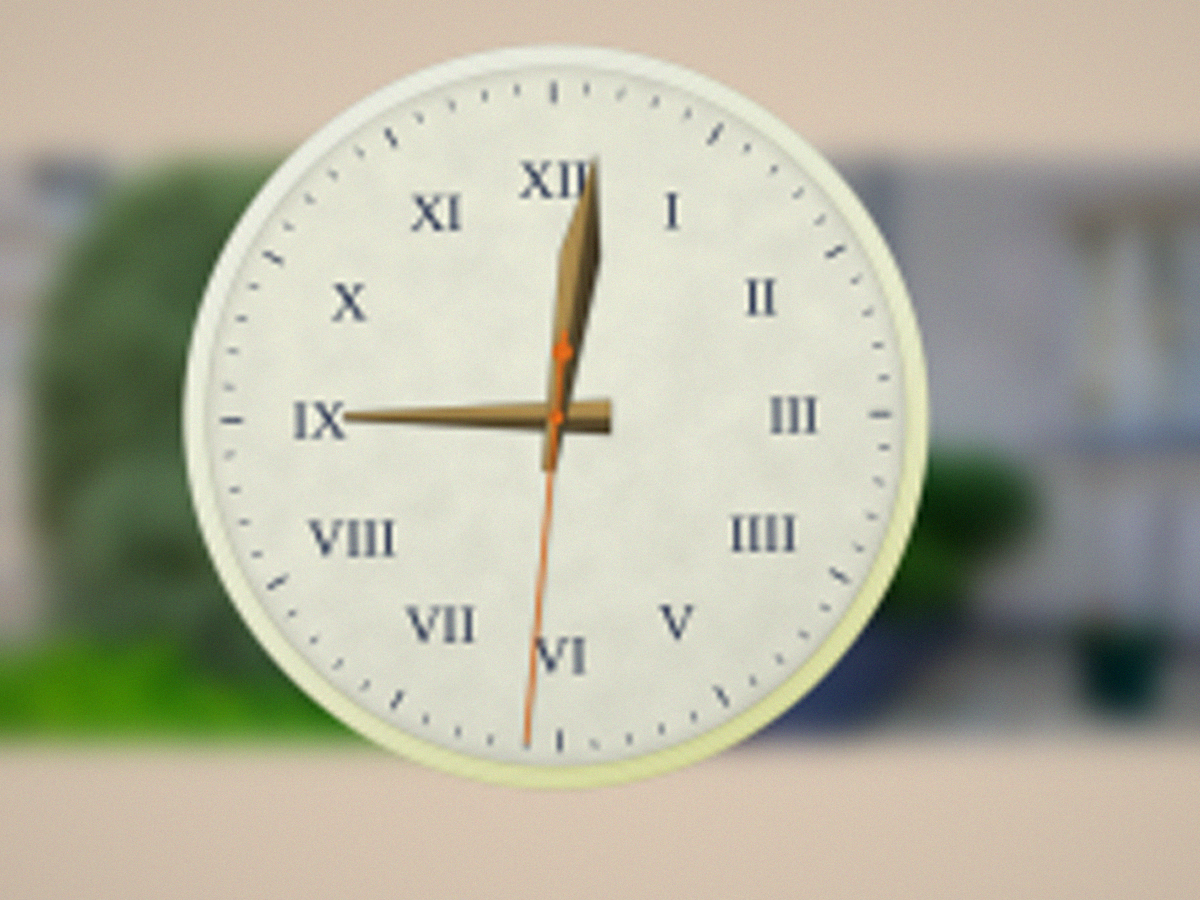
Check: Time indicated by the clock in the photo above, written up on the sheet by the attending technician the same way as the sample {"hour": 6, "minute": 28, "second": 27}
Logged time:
{"hour": 9, "minute": 1, "second": 31}
